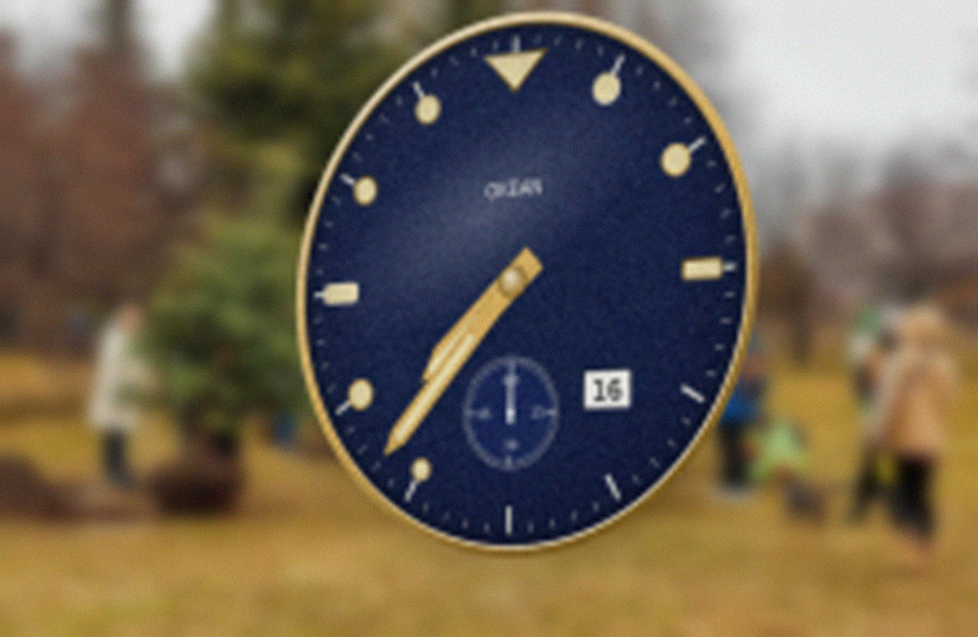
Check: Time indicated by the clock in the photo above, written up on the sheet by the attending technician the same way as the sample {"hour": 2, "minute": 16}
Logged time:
{"hour": 7, "minute": 37}
